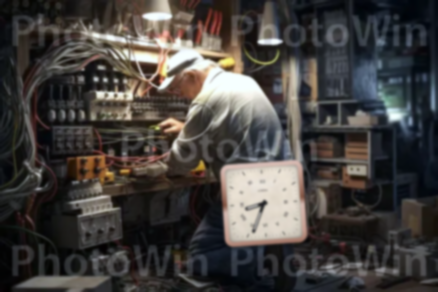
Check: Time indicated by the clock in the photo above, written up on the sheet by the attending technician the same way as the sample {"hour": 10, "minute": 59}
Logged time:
{"hour": 8, "minute": 34}
